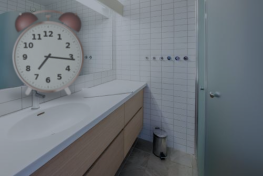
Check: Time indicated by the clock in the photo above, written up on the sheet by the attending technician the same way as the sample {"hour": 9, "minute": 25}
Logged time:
{"hour": 7, "minute": 16}
